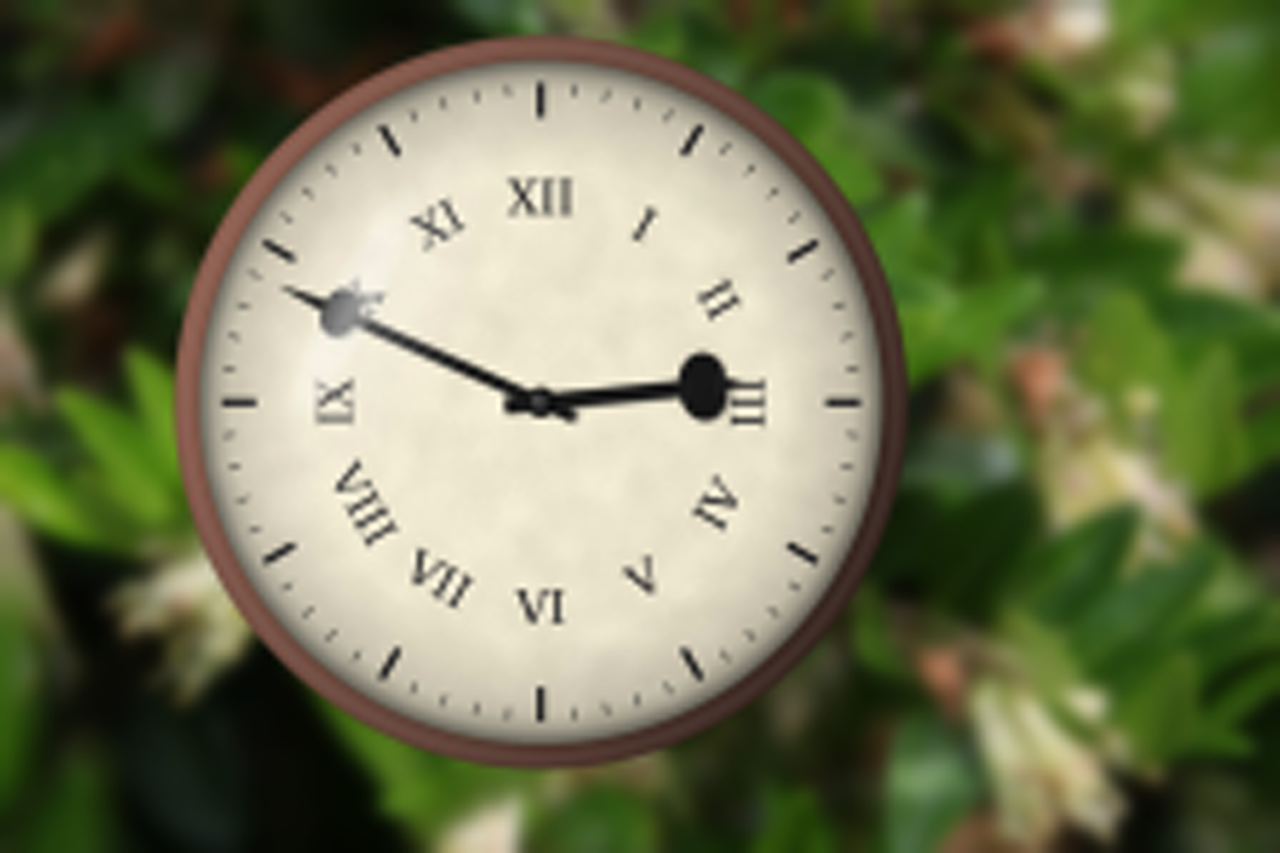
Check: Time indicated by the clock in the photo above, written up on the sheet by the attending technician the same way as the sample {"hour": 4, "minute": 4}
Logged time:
{"hour": 2, "minute": 49}
